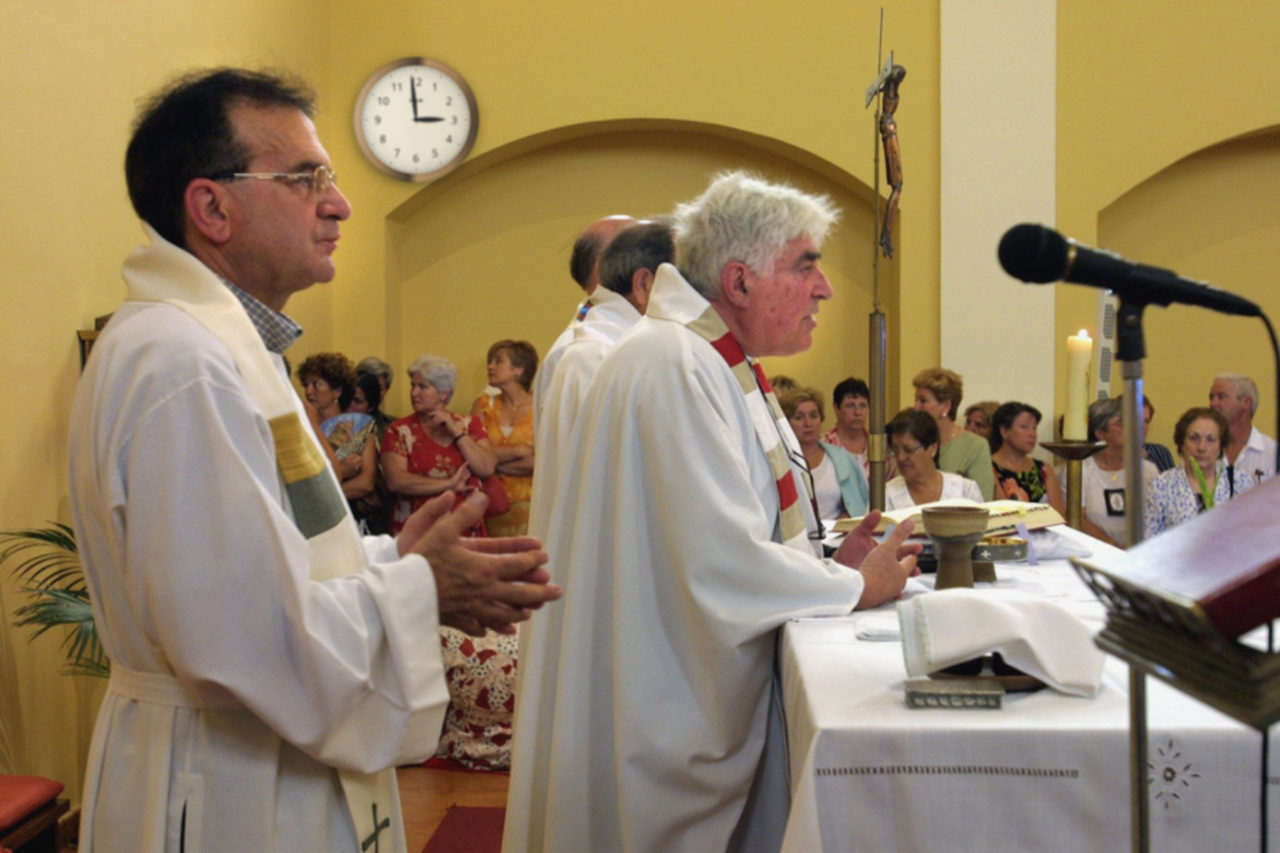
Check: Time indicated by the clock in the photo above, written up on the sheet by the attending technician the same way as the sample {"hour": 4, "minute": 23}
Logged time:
{"hour": 2, "minute": 59}
